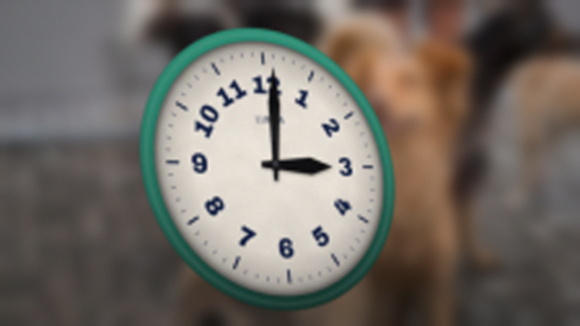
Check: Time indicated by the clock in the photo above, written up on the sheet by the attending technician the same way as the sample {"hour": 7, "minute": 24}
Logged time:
{"hour": 3, "minute": 1}
